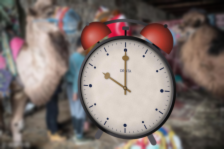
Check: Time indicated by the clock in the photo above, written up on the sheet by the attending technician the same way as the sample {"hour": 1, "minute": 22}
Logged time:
{"hour": 10, "minute": 0}
